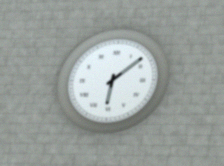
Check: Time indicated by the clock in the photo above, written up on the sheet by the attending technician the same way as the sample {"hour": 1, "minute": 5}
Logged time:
{"hour": 6, "minute": 8}
